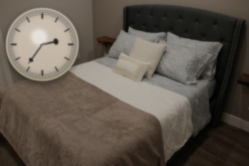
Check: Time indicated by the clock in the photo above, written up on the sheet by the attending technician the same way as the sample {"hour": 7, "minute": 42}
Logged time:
{"hour": 2, "minute": 36}
